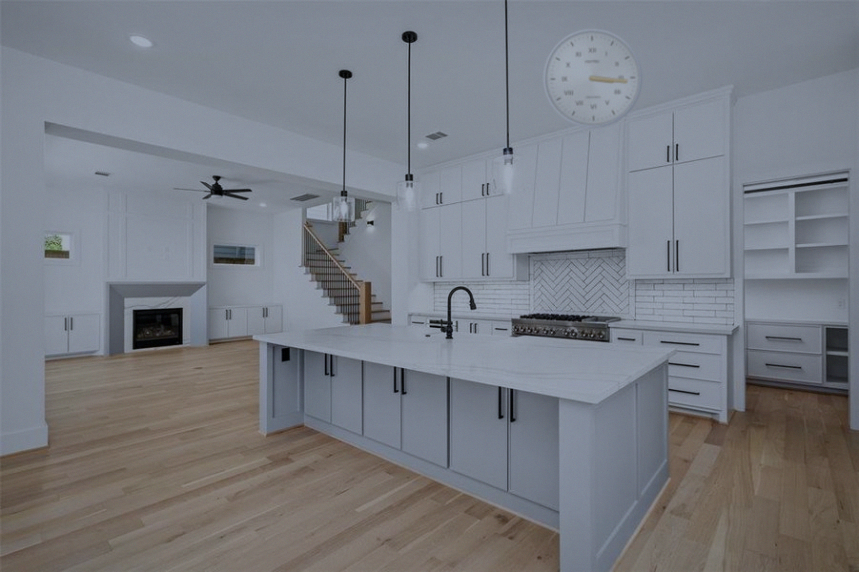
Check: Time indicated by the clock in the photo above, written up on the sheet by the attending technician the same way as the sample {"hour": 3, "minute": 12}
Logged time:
{"hour": 3, "minute": 16}
